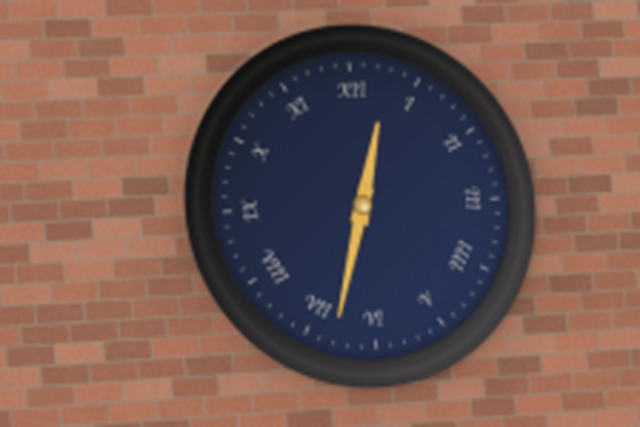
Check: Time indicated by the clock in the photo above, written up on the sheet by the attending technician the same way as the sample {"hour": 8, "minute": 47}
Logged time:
{"hour": 12, "minute": 33}
